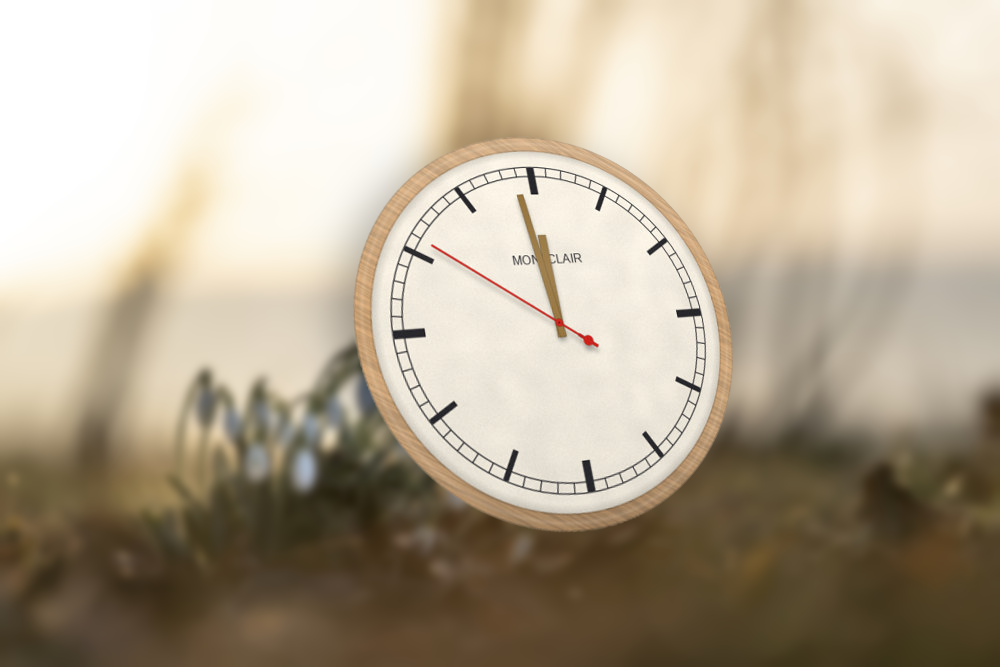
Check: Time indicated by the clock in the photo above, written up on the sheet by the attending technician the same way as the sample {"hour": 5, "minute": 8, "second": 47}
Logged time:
{"hour": 11, "minute": 58, "second": 51}
